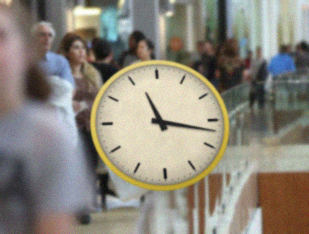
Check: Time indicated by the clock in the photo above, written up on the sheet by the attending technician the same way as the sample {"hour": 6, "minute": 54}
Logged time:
{"hour": 11, "minute": 17}
